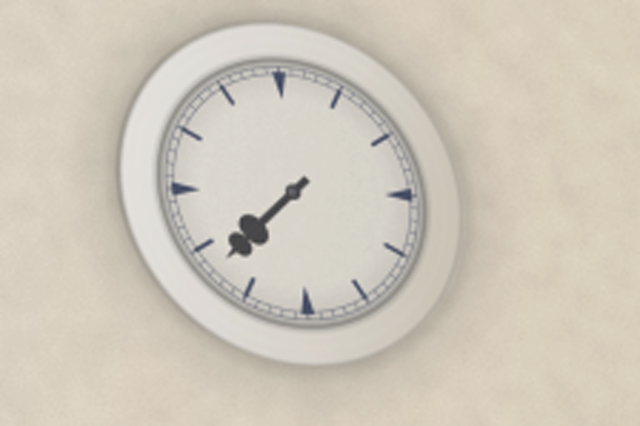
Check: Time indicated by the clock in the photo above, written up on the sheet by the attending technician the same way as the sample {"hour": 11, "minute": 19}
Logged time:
{"hour": 7, "minute": 38}
